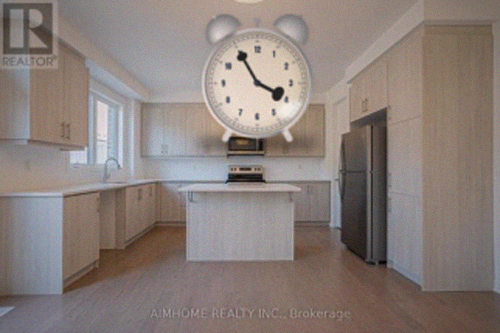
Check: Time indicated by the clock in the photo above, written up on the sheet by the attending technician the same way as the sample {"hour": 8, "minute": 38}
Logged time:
{"hour": 3, "minute": 55}
